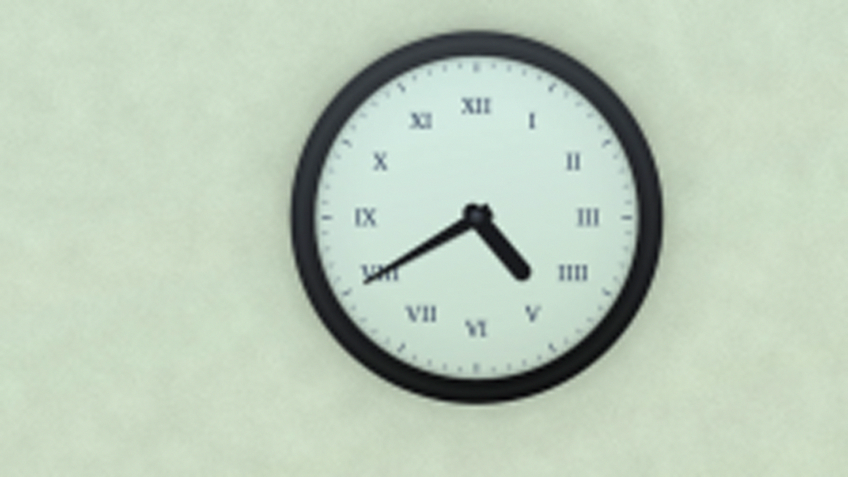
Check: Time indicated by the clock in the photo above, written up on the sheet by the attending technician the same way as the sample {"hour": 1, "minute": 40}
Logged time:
{"hour": 4, "minute": 40}
